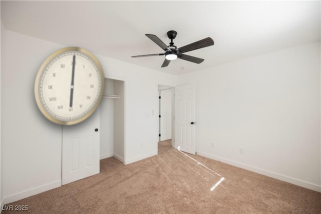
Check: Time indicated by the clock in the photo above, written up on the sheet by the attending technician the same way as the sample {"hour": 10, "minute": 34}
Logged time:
{"hour": 6, "minute": 0}
